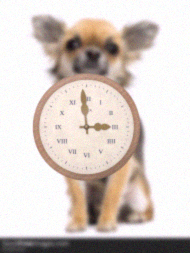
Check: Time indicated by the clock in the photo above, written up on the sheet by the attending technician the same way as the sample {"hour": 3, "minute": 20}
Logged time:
{"hour": 2, "minute": 59}
